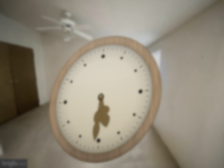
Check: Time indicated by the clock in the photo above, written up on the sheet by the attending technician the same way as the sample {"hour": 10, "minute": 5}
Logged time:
{"hour": 5, "minute": 31}
